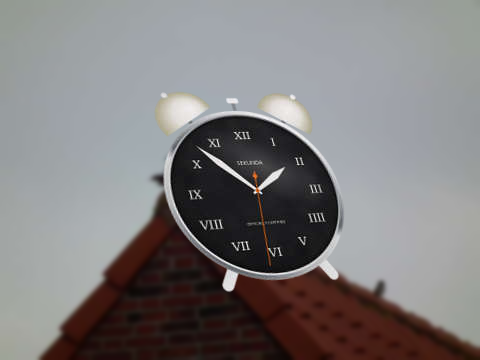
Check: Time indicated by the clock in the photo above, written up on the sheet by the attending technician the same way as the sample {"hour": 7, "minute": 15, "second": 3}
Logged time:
{"hour": 1, "minute": 52, "second": 31}
